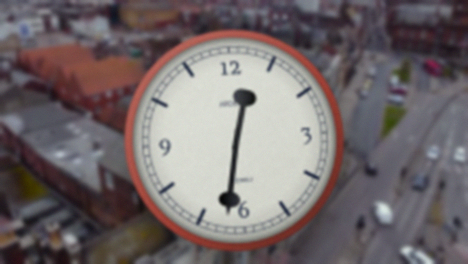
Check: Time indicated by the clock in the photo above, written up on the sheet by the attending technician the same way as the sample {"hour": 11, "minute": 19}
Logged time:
{"hour": 12, "minute": 32}
